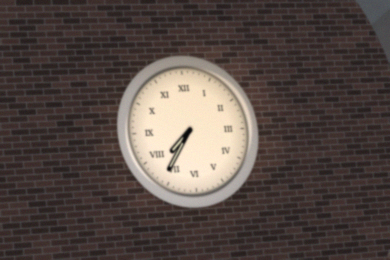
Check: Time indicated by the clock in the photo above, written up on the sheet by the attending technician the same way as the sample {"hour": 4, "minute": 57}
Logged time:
{"hour": 7, "minute": 36}
